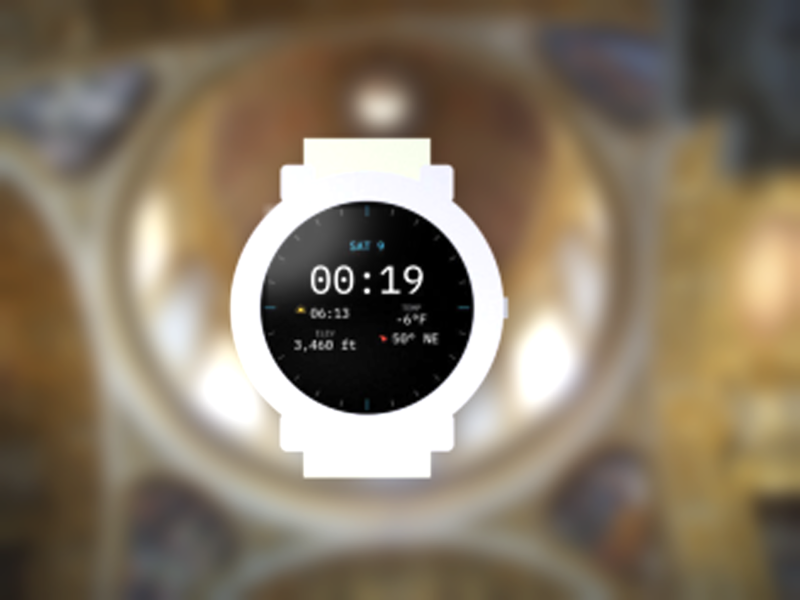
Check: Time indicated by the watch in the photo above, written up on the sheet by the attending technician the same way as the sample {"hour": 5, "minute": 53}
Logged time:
{"hour": 0, "minute": 19}
